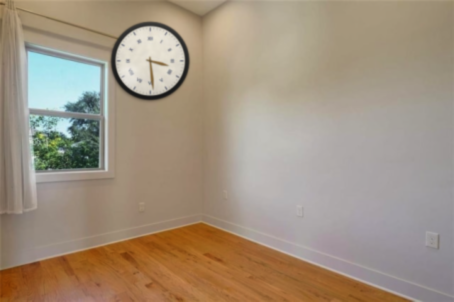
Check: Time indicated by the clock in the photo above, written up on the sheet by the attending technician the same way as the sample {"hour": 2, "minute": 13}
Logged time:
{"hour": 3, "minute": 29}
